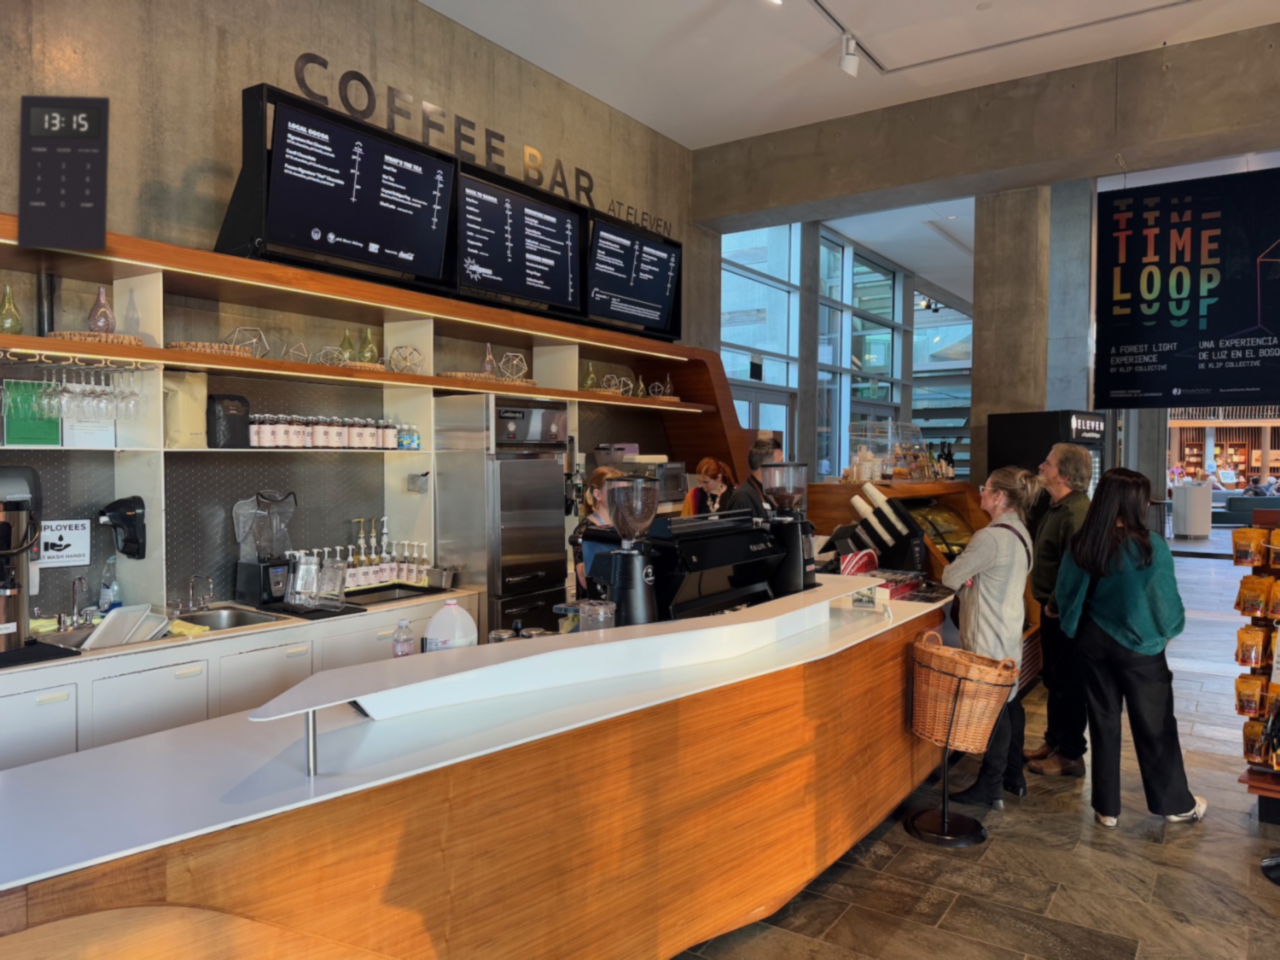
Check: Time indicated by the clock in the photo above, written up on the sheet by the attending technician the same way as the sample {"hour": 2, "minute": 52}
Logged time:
{"hour": 13, "minute": 15}
